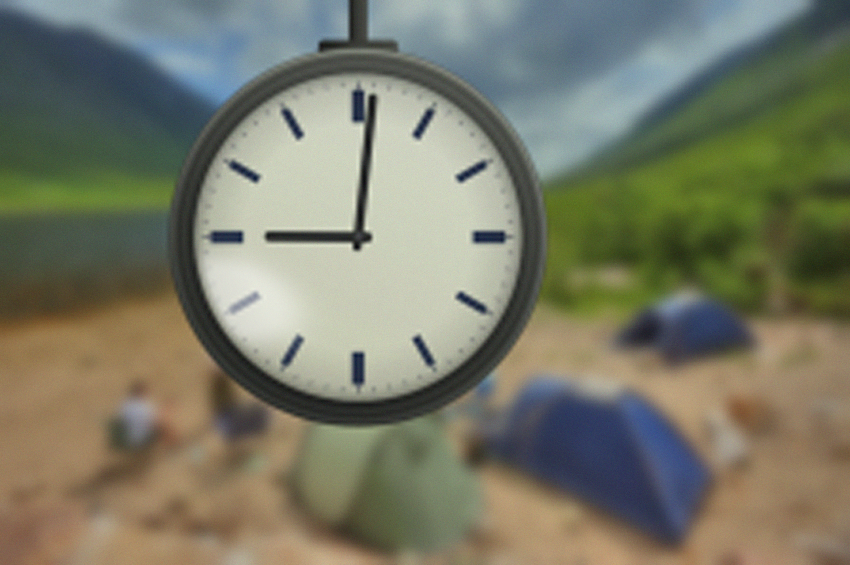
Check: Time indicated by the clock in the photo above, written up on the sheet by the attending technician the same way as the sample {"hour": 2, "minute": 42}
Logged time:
{"hour": 9, "minute": 1}
